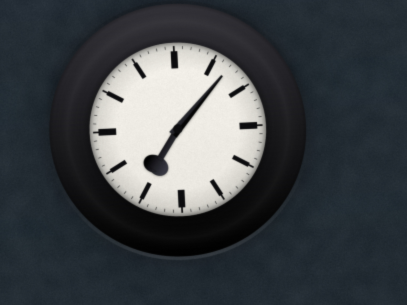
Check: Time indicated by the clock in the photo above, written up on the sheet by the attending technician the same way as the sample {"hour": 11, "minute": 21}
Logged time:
{"hour": 7, "minute": 7}
